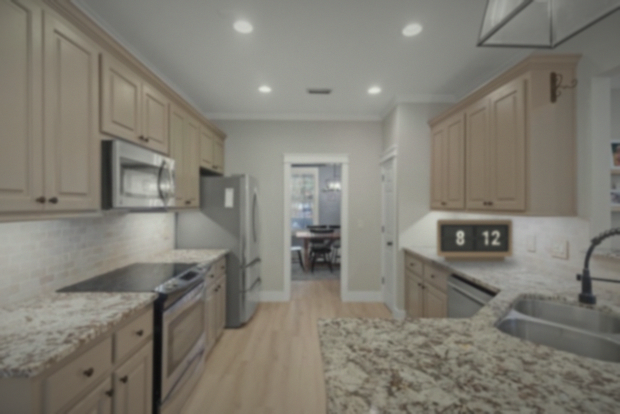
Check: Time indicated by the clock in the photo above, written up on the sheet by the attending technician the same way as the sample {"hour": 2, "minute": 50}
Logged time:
{"hour": 8, "minute": 12}
